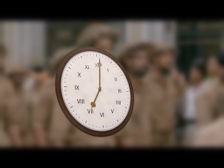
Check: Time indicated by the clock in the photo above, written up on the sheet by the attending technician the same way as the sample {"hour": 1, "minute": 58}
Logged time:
{"hour": 7, "minute": 1}
